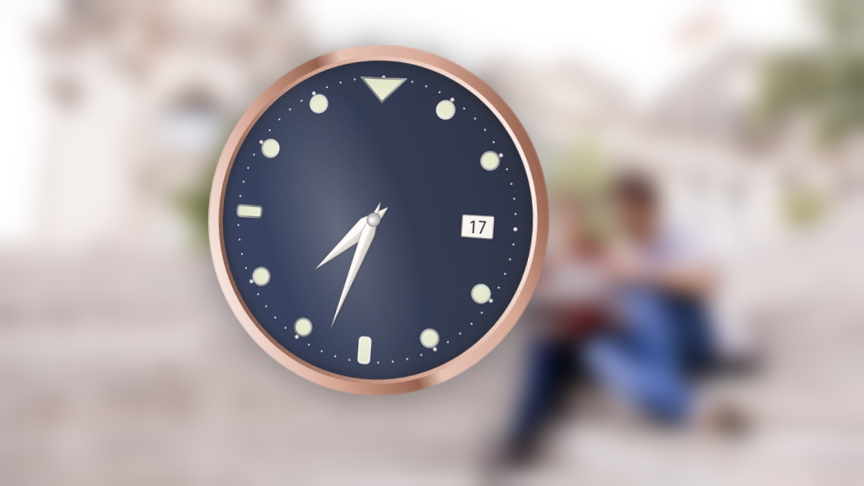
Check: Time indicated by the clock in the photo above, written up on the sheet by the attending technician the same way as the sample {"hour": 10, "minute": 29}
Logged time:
{"hour": 7, "minute": 33}
